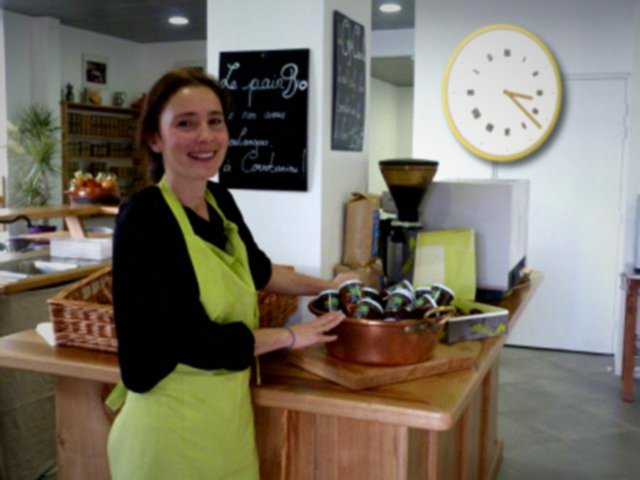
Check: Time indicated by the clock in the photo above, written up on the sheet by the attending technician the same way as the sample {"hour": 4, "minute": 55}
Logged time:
{"hour": 3, "minute": 22}
